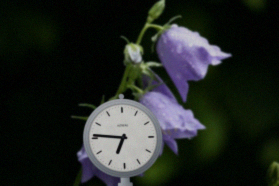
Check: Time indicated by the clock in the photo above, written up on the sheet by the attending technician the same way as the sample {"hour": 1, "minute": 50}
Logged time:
{"hour": 6, "minute": 46}
